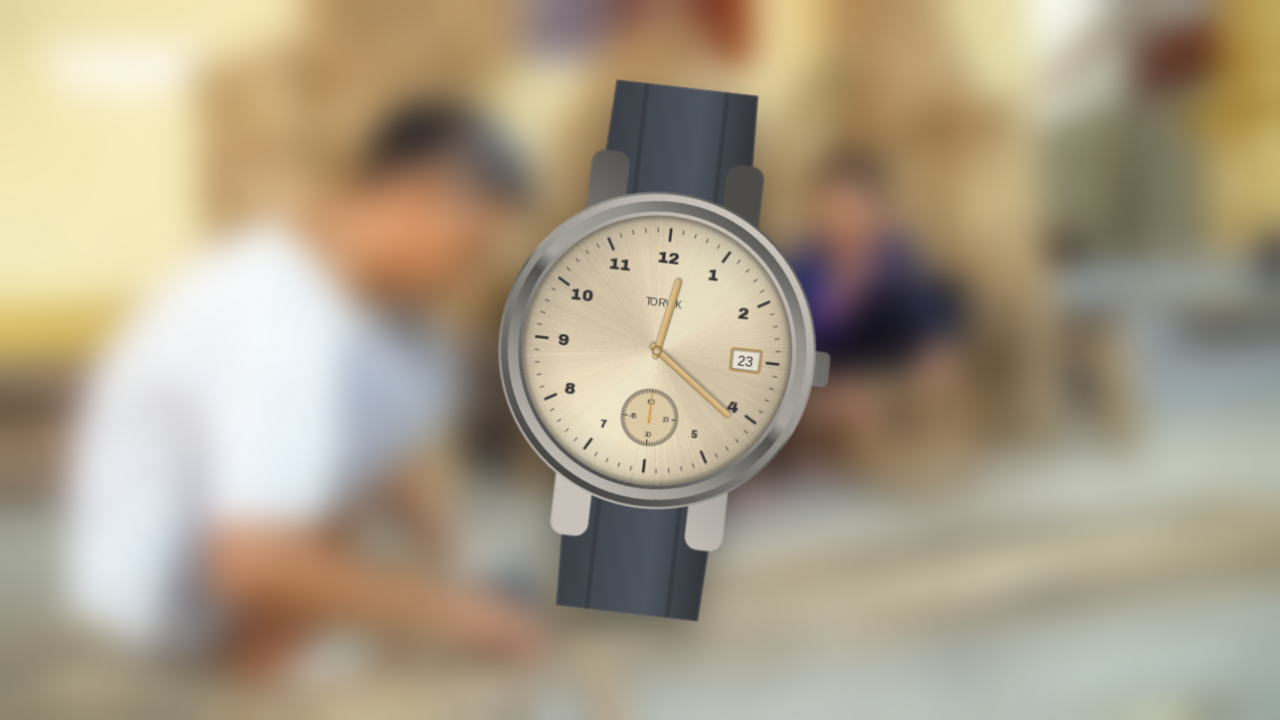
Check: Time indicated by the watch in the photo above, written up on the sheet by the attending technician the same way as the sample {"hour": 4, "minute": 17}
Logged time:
{"hour": 12, "minute": 21}
